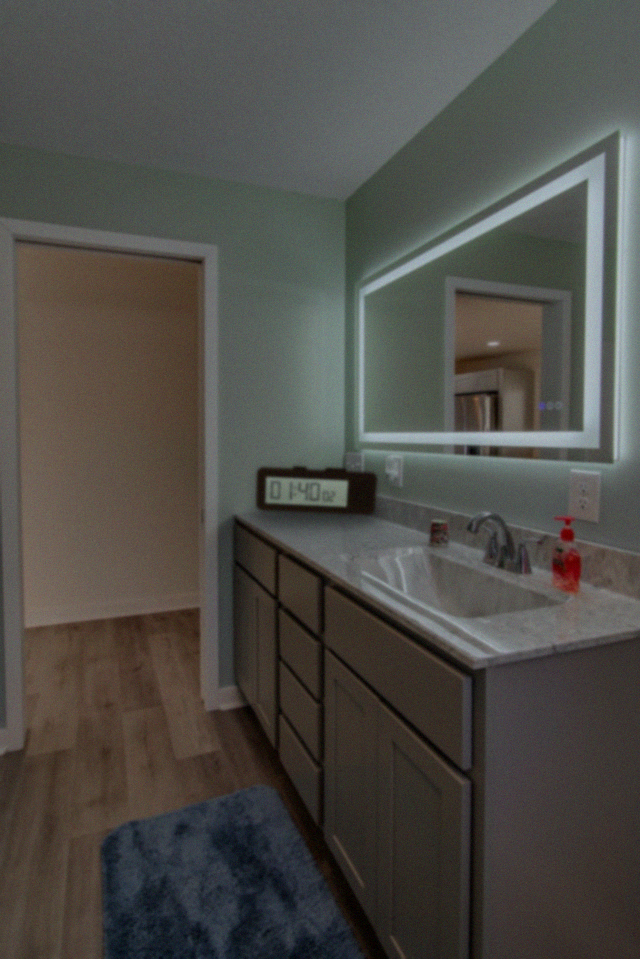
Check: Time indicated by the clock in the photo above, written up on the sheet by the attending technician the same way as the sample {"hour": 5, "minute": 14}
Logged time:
{"hour": 1, "minute": 40}
